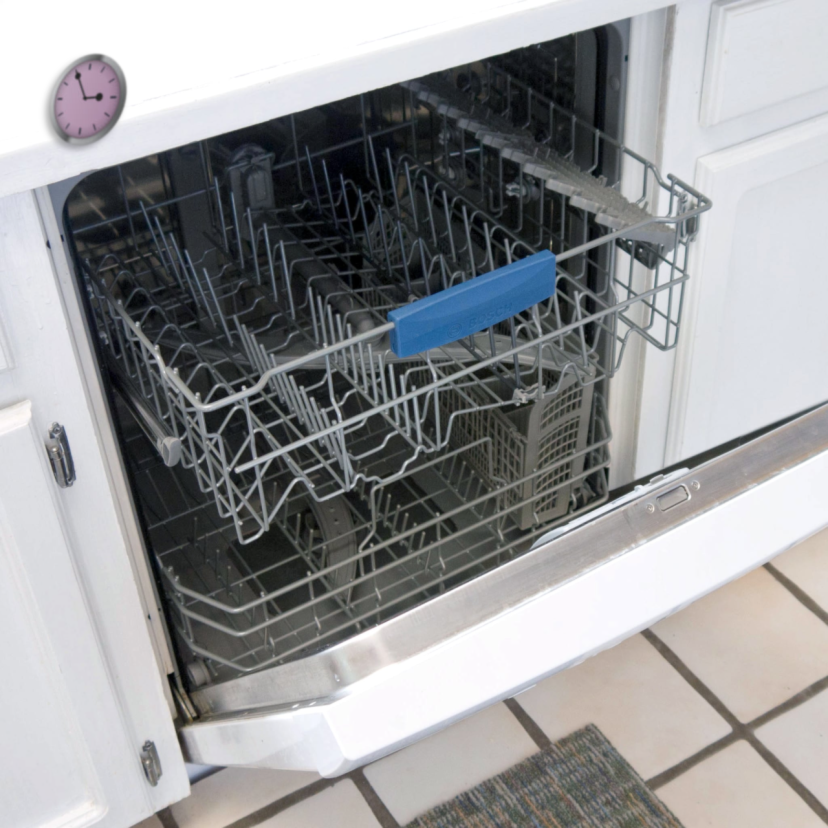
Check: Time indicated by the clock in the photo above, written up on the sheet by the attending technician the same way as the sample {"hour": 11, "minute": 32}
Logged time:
{"hour": 2, "minute": 55}
